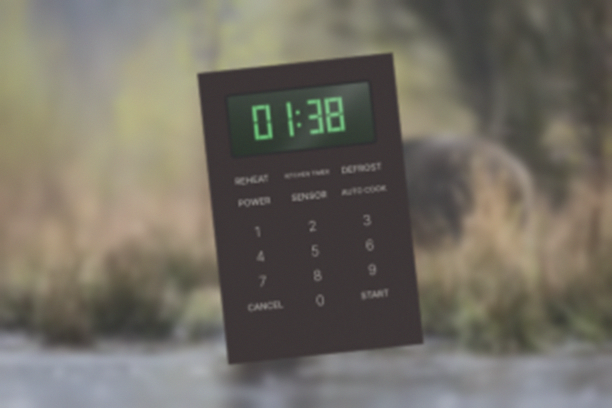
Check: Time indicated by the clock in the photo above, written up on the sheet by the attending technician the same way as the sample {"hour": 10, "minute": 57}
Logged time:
{"hour": 1, "minute": 38}
